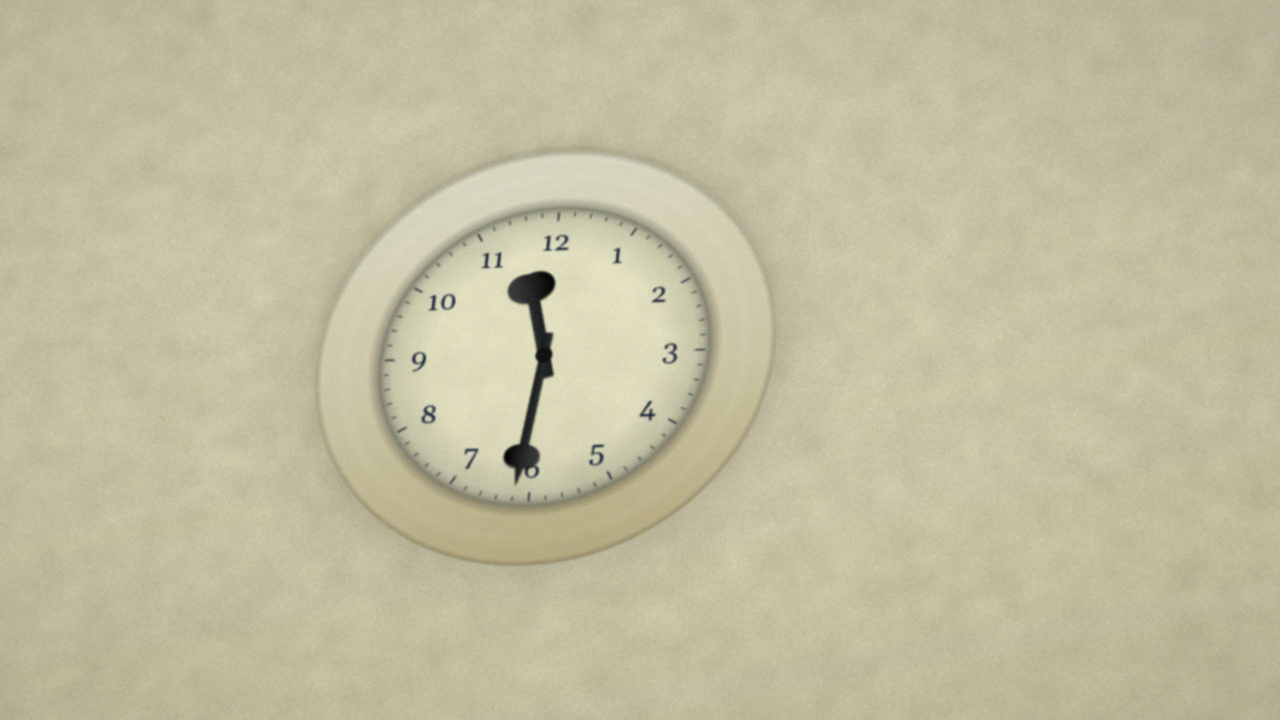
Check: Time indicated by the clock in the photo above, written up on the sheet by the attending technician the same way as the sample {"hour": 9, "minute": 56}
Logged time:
{"hour": 11, "minute": 31}
